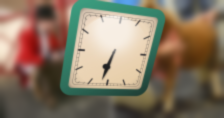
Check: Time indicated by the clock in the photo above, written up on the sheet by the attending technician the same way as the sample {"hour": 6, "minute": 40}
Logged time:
{"hour": 6, "minute": 32}
